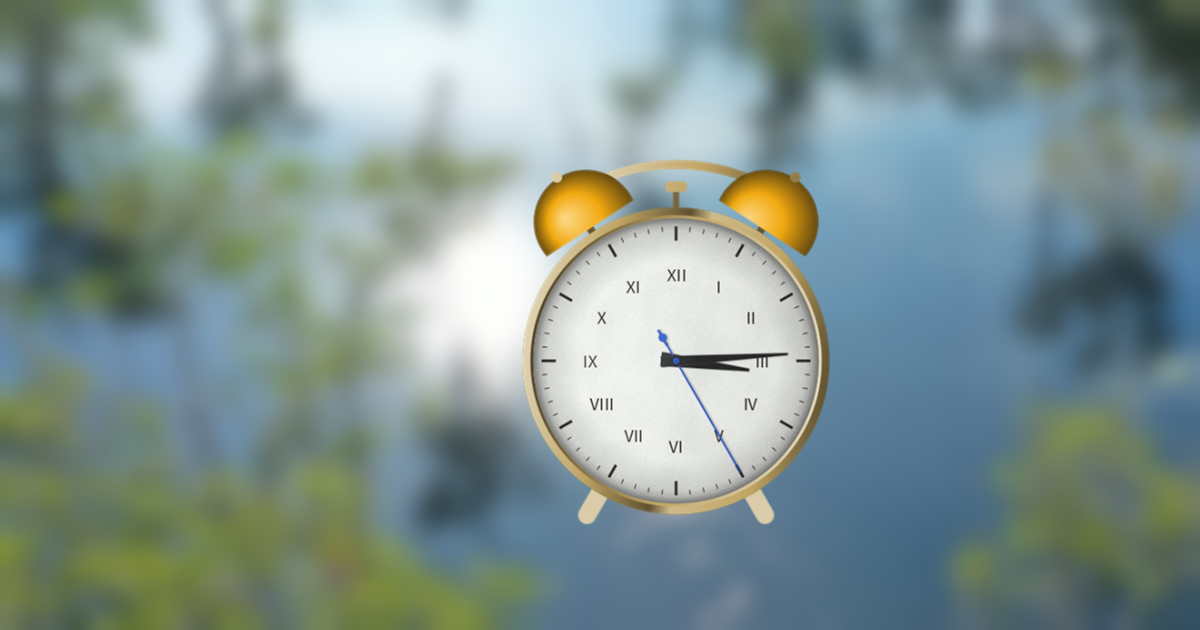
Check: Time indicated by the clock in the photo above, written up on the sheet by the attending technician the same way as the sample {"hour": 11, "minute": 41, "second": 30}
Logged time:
{"hour": 3, "minute": 14, "second": 25}
